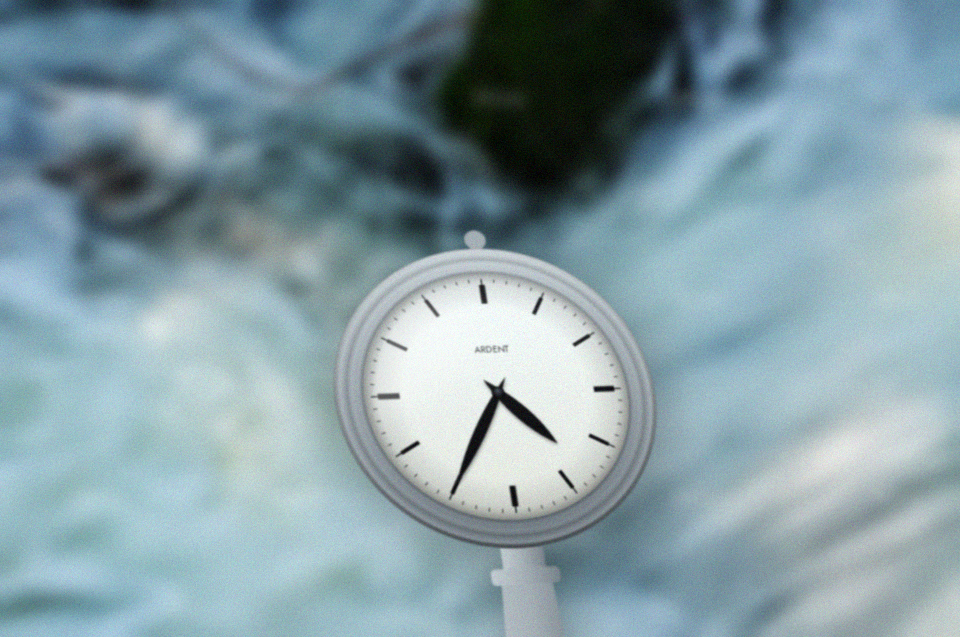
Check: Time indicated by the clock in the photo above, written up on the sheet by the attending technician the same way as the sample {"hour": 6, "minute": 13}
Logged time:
{"hour": 4, "minute": 35}
